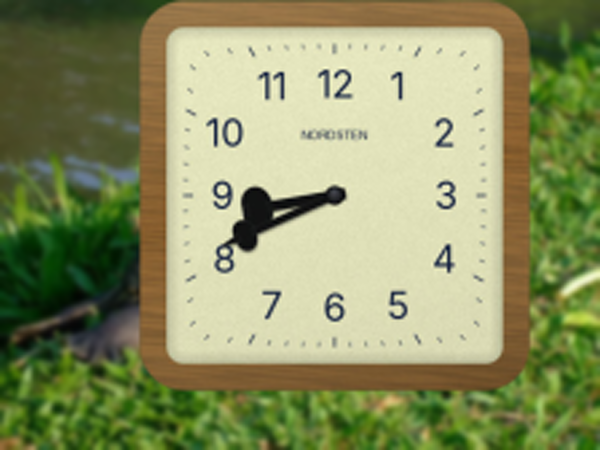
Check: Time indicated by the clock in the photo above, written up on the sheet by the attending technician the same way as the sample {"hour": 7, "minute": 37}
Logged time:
{"hour": 8, "minute": 41}
